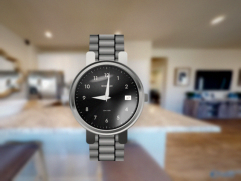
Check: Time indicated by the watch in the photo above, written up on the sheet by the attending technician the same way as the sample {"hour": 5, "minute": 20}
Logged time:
{"hour": 9, "minute": 1}
